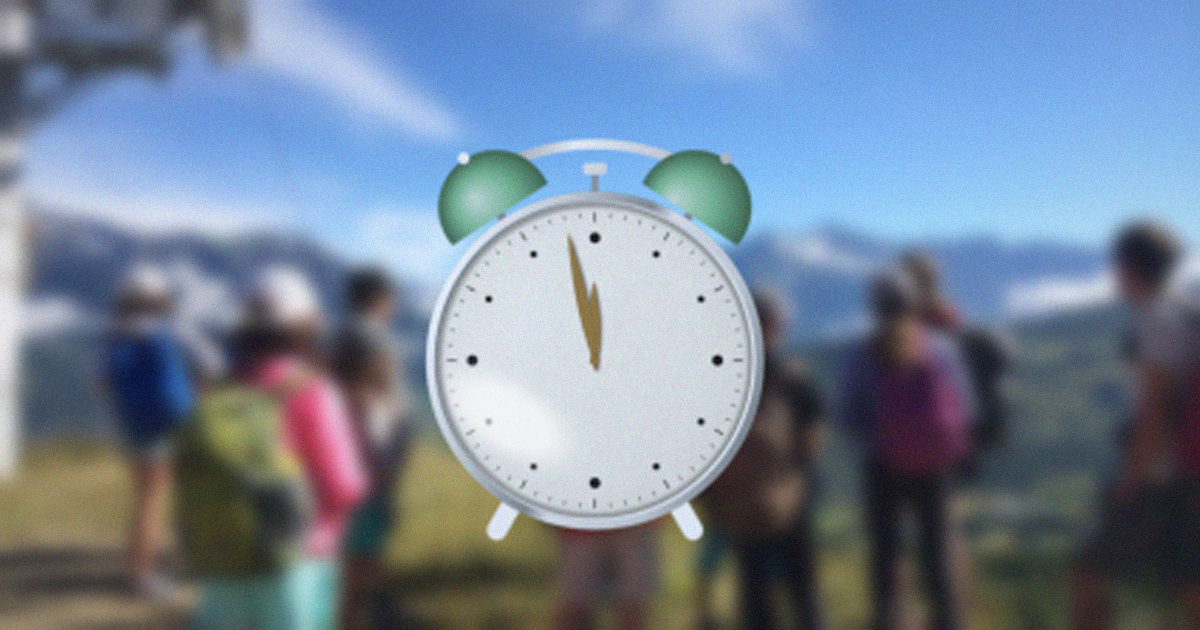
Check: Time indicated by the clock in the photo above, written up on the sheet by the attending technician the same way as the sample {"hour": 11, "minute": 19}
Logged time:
{"hour": 11, "minute": 58}
